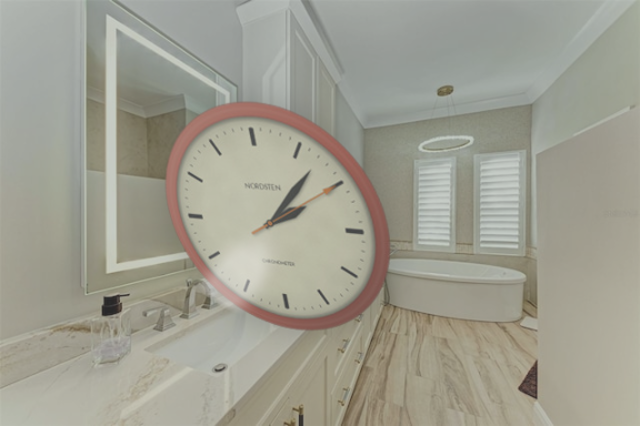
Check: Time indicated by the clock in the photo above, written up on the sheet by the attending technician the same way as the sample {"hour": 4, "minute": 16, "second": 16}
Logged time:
{"hour": 2, "minute": 7, "second": 10}
